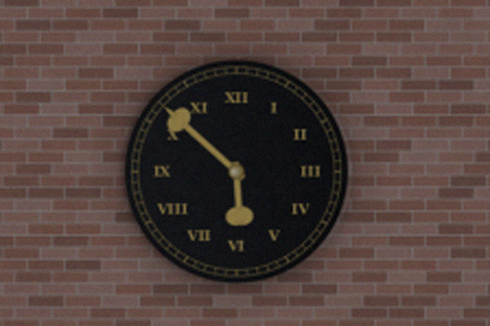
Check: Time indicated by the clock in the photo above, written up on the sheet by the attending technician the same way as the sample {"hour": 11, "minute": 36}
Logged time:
{"hour": 5, "minute": 52}
